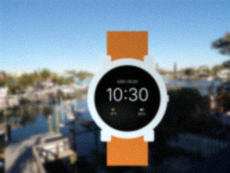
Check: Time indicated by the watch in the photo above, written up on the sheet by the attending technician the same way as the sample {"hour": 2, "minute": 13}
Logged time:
{"hour": 10, "minute": 30}
